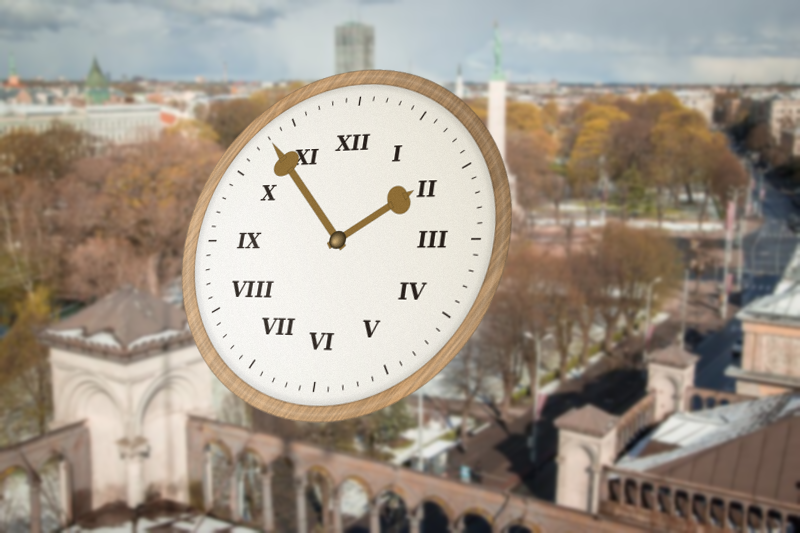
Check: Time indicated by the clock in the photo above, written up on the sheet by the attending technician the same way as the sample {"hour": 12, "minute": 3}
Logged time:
{"hour": 1, "minute": 53}
